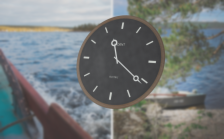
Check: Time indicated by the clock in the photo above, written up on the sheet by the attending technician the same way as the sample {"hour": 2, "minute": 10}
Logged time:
{"hour": 11, "minute": 21}
